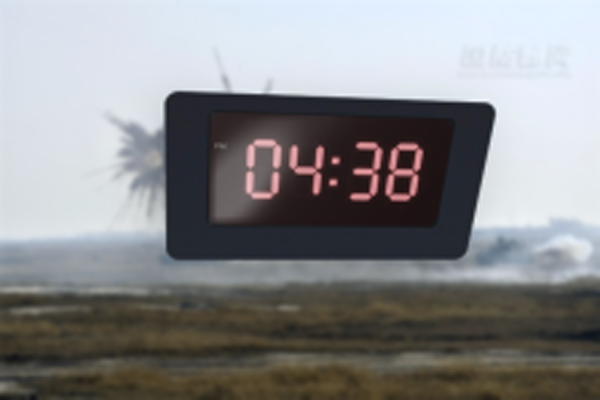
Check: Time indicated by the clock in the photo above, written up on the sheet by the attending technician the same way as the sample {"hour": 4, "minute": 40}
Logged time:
{"hour": 4, "minute": 38}
